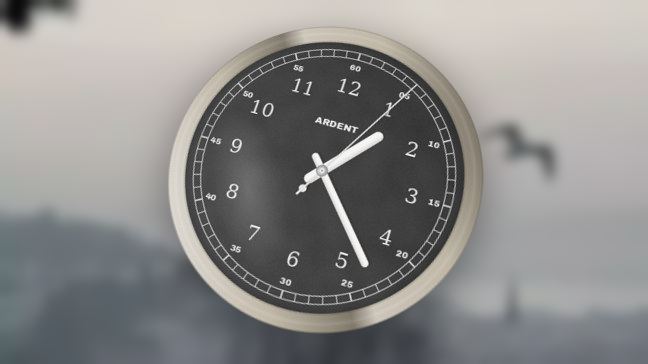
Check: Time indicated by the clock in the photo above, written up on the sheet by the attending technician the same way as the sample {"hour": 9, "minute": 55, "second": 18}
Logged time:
{"hour": 1, "minute": 23, "second": 5}
